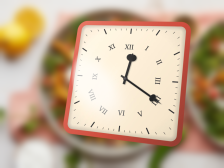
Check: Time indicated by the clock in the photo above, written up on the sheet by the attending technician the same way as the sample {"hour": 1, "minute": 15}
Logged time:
{"hour": 12, "minute": 20}
